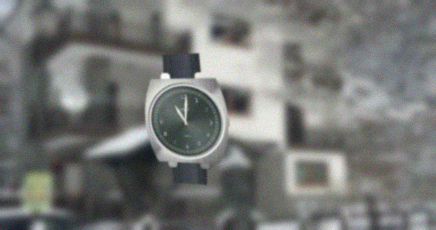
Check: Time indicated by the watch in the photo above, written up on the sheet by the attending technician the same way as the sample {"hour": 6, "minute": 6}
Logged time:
{"hour": 11, "minute": 1}
